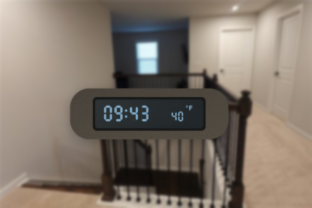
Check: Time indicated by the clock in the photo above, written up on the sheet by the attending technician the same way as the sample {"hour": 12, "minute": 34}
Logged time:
{"hour": 9, "minute": 43}
